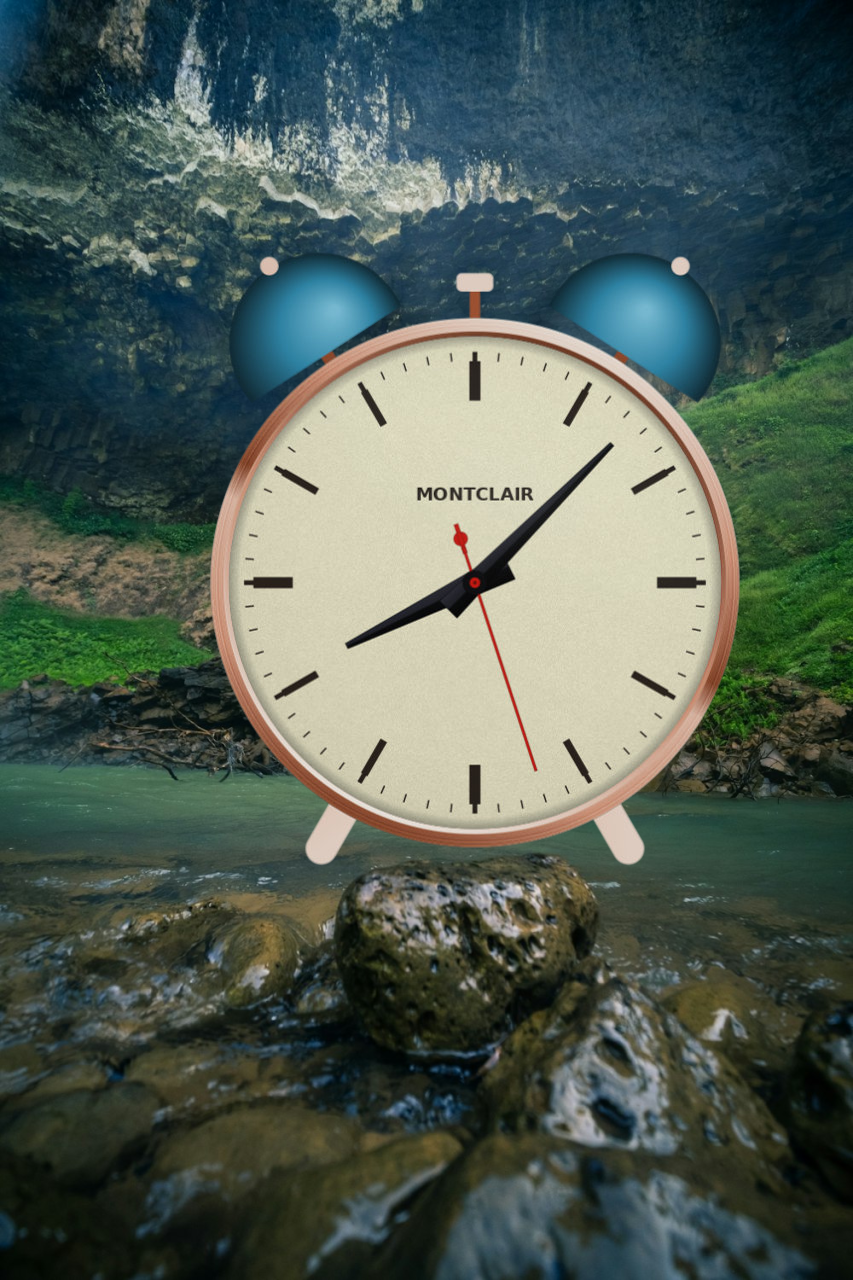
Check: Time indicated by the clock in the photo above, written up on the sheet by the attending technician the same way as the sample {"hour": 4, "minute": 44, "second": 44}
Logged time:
{"hour": 8, "minute": 7, "second": 27}
